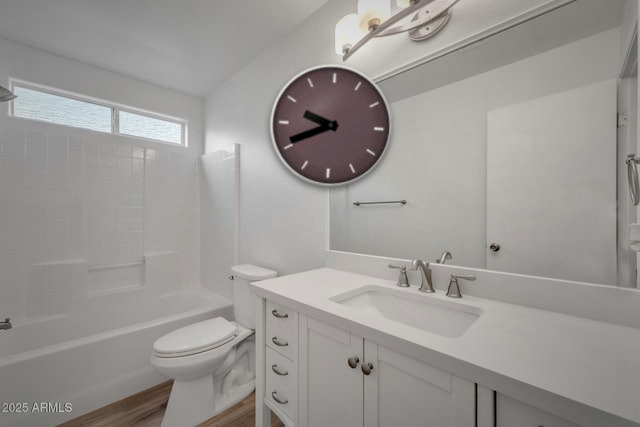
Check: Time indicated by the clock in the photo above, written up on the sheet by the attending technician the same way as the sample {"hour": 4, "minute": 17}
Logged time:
{"hour": 9, "minute": 41}
